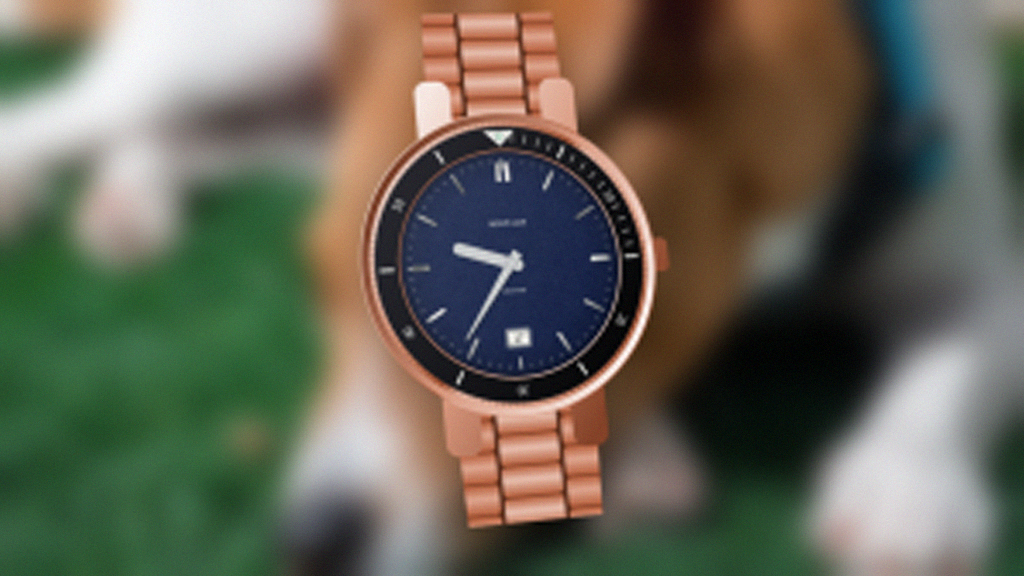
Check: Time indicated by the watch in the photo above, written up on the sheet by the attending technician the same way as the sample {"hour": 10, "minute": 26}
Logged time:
{"hour": 9, "minute": 36}
